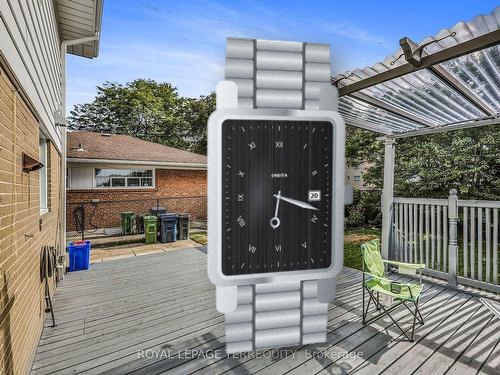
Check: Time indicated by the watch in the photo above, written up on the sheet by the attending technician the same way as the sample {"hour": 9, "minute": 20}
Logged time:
{"hour": 6, "minute": 18}
